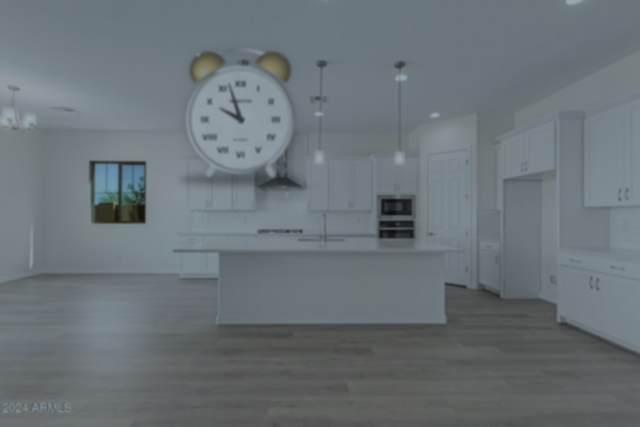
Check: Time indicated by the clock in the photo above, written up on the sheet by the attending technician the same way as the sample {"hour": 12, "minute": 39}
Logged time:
{"hour": 9, "minute": 57}
